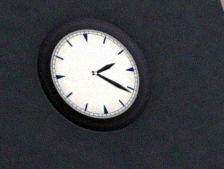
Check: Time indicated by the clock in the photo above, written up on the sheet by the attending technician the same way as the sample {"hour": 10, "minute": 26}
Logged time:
{"hour": 2, "minute": 21}
